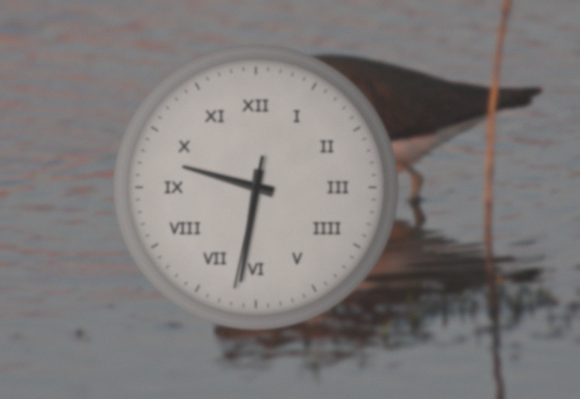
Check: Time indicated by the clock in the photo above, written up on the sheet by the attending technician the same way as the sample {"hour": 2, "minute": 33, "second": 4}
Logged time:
{"hour": 9, "minute": 31, "second": 32}
